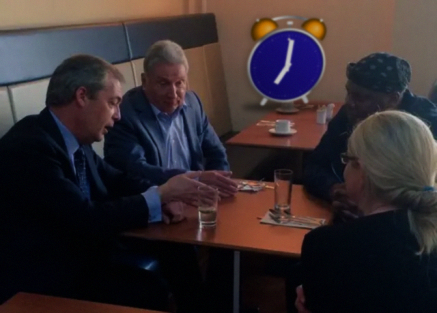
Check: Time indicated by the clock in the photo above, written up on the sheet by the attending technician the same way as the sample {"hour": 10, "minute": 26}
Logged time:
{"hour": 7, "minute": 1}
